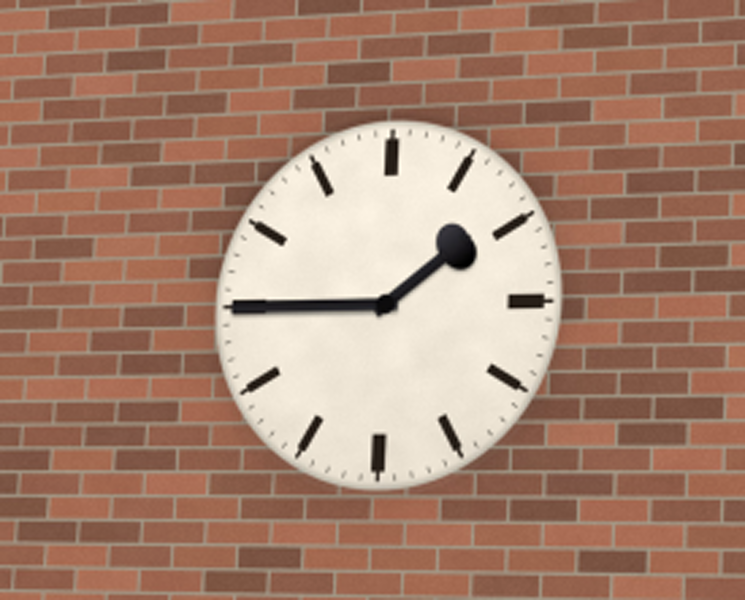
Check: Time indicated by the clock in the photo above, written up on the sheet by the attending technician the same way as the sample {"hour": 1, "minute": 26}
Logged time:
{"hour": 1, "minute": 45}
